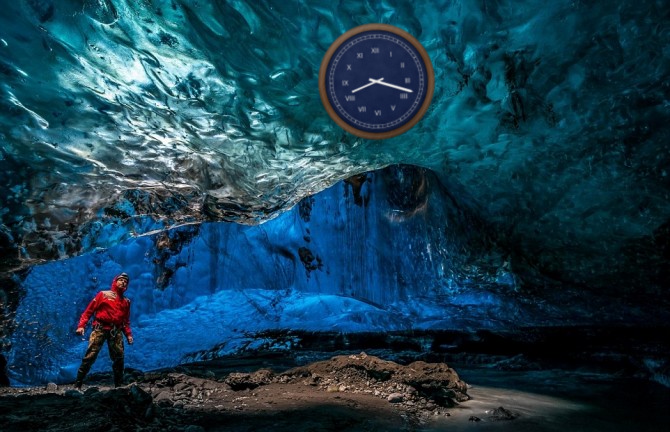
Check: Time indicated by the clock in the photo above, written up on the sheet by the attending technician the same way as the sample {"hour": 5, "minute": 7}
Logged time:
{"hour": 8, "minute": 18}
